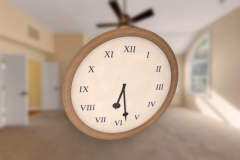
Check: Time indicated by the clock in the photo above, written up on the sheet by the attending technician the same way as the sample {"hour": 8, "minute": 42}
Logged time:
{"hour": 6, "minute": 28}
